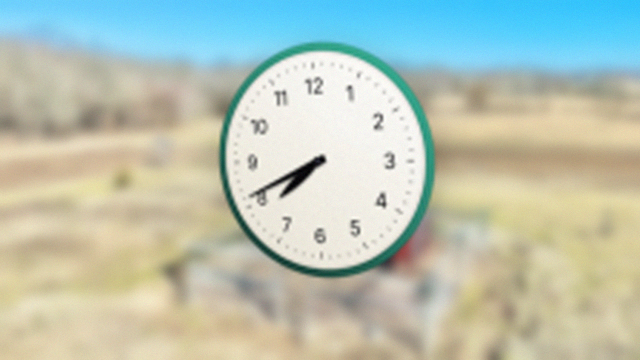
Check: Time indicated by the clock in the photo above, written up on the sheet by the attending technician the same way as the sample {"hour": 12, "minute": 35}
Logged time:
{"hour": 7, "minute": 41}
